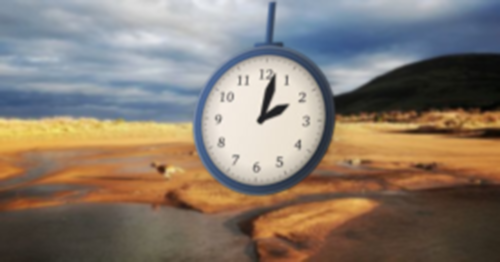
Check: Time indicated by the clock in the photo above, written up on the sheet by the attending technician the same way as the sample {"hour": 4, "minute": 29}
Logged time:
{"hour": 2, "minute": 2}
